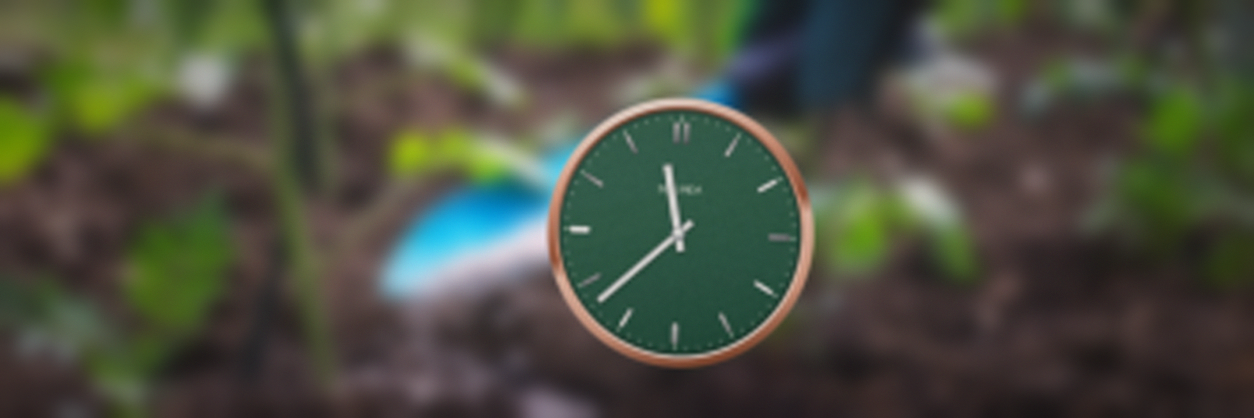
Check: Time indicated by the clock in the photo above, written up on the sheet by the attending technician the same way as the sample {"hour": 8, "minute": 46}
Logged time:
{"hour": 11, "minute": 38}
